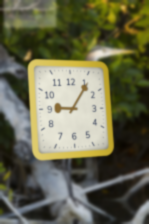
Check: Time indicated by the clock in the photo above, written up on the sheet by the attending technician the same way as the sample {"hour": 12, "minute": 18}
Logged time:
{"hour": 9, "minute": 6}
